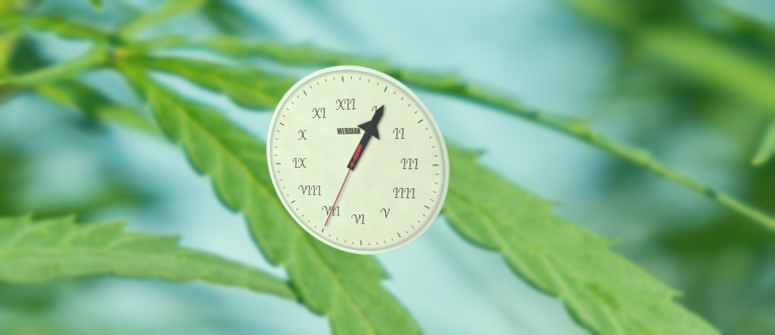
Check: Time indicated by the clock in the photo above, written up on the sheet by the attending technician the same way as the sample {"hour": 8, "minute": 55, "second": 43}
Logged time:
{"hour": 1, "minute": 5, "second": 35}
